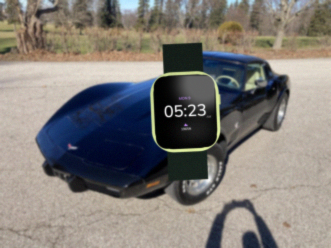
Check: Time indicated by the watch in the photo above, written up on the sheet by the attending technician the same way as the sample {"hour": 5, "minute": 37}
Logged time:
{"hour": 5, "minute": 23}
